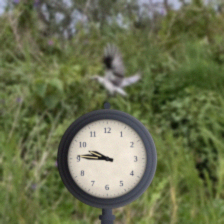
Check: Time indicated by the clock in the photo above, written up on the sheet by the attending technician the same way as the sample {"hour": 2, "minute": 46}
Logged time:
{"hour": 9, "minute": 46}
